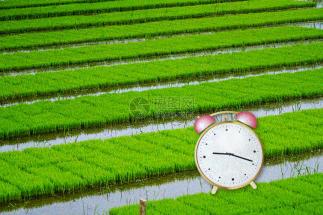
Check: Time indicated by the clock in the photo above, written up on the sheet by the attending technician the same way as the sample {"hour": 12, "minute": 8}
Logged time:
{"hour": 9, "minute": 19}
